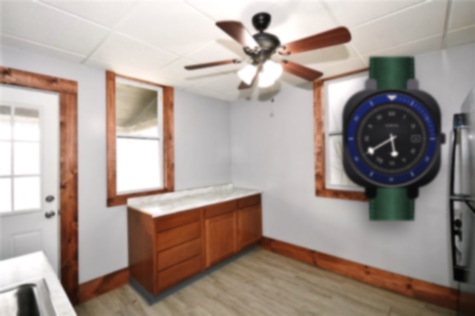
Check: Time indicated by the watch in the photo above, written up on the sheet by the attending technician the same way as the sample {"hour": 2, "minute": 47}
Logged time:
{"hour": 5, "minute": 40}
